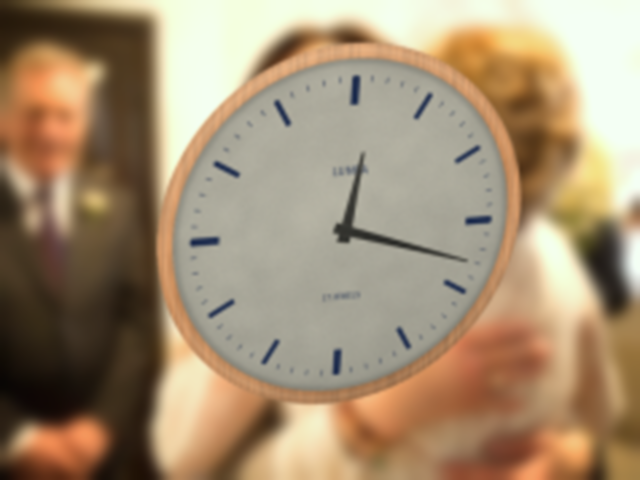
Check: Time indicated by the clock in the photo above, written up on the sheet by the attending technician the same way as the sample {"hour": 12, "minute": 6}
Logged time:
{"hour": 12, "minute": 18}
